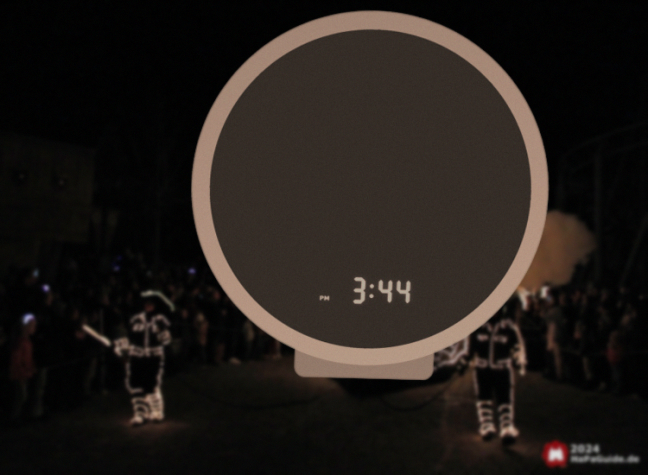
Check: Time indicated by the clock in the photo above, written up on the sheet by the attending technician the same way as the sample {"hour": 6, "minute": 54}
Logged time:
{"hour": 3, "minute": 44}
